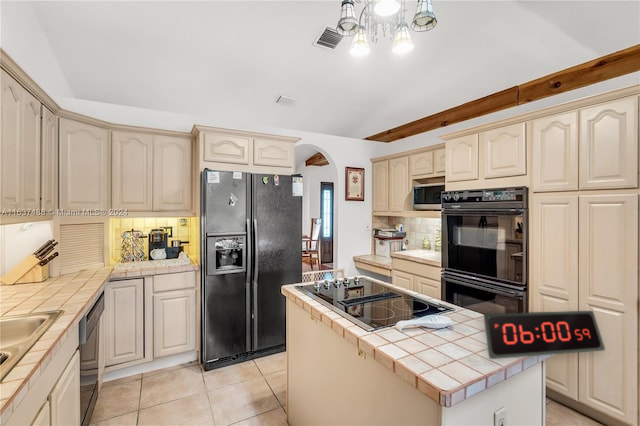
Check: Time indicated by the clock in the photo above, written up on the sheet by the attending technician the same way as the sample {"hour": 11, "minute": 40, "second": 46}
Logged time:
{"hour": 6, "minute": 0, "second": 59}
